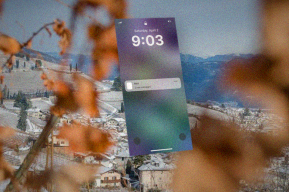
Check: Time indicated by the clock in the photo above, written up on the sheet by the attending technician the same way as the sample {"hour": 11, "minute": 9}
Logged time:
{"hour": 9, "minute": 3}
